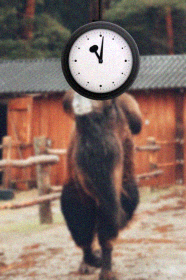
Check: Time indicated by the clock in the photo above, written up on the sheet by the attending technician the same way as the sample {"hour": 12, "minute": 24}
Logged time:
{"hour": 11, "minute": 1}
